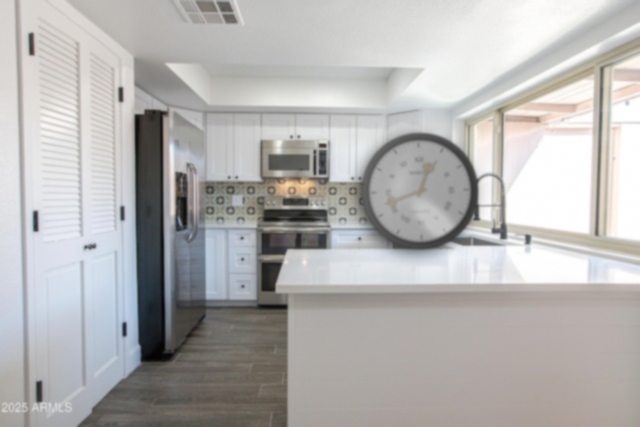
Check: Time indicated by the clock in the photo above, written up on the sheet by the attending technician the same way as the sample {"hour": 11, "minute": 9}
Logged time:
{"hour": 12, "minute": 42}
